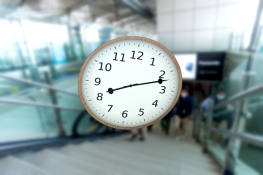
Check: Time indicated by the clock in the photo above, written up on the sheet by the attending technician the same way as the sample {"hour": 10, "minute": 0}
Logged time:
{"hour": 8, "minute": 12}
